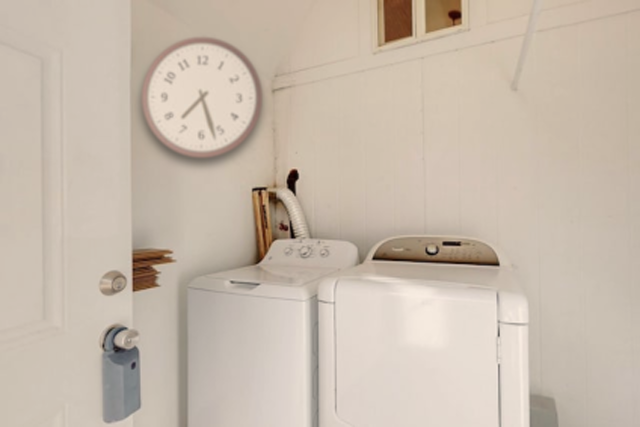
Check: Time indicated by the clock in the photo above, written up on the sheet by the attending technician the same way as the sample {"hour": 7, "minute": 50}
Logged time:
{"hour": 7, "minute": 27}
